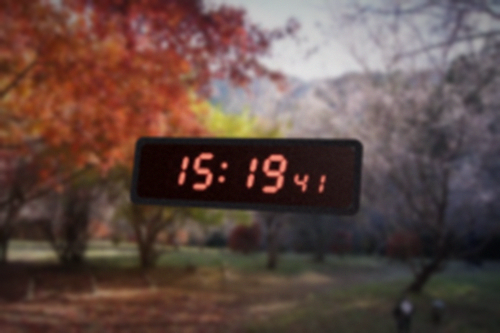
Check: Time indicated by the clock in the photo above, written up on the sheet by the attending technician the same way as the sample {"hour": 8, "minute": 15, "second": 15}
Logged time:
{"hour": 15, "minute": 19, "second": 41}
